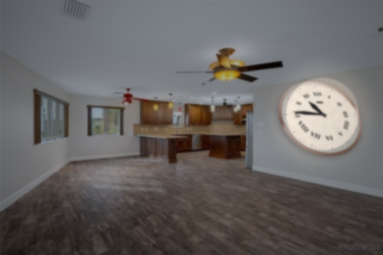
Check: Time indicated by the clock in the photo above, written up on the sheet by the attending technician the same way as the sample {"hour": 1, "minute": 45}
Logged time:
{"hour": 10, "minute": 46}
